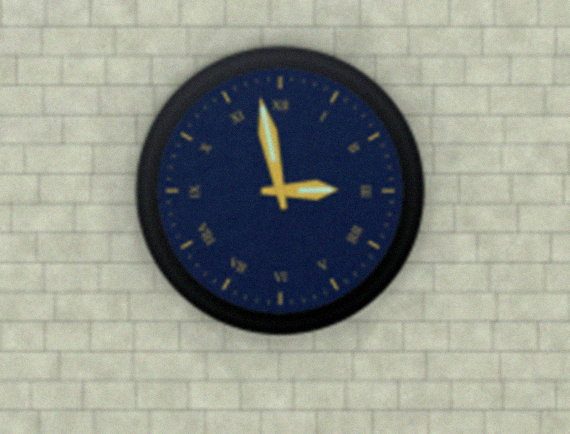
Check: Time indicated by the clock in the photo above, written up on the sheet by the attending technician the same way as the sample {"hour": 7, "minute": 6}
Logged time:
{"hour": 2, "minute": 58}
